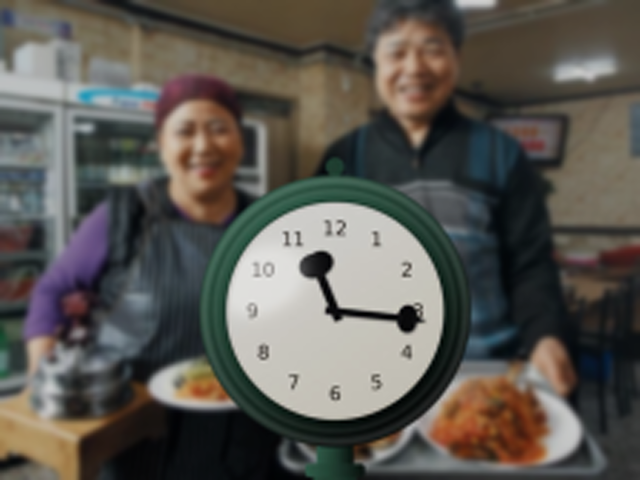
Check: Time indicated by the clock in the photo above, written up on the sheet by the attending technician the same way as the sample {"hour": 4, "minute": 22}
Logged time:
{"hour": 11, "minute": 16}
